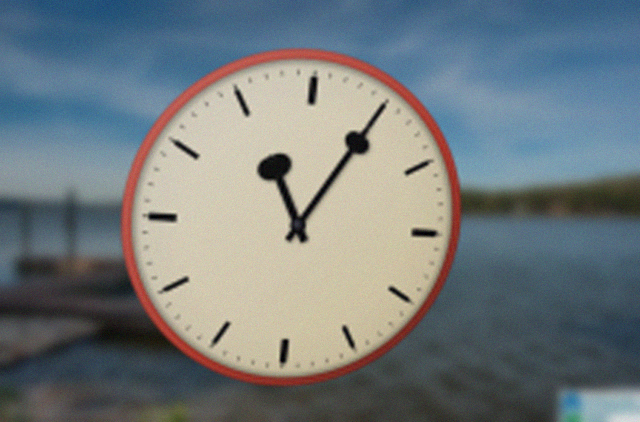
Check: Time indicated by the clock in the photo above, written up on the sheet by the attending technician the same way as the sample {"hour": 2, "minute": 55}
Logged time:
{"hour": 11, "minute": 5}
